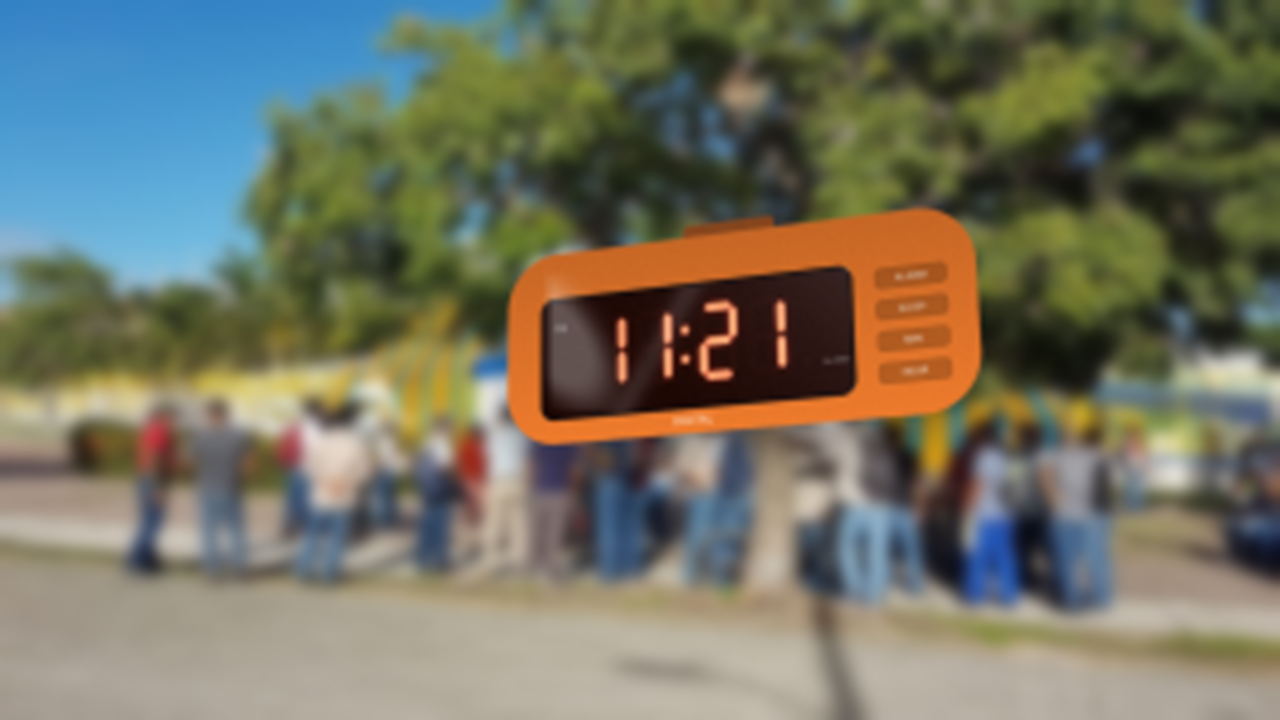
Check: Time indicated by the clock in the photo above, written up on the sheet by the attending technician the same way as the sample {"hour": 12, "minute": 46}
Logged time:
{"hour": 11, "minute": 21}
